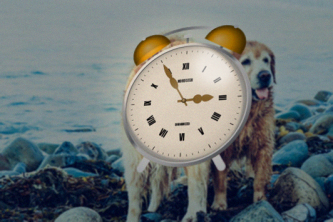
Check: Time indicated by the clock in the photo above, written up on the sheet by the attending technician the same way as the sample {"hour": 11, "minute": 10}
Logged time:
{"hour": 2, "minute": 55}
